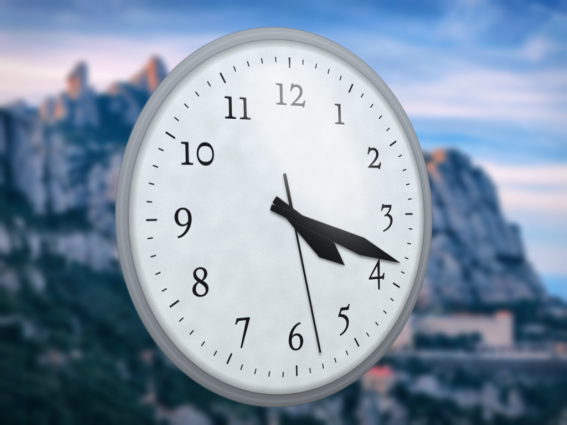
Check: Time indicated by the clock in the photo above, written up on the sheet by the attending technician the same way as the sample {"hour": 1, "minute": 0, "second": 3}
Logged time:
{"hour": 4, "minute": 18, "second": 28}
